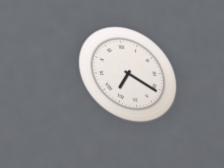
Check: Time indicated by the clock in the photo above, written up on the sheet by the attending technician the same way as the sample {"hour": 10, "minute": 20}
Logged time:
{"hour": 7, "minute": 21}
